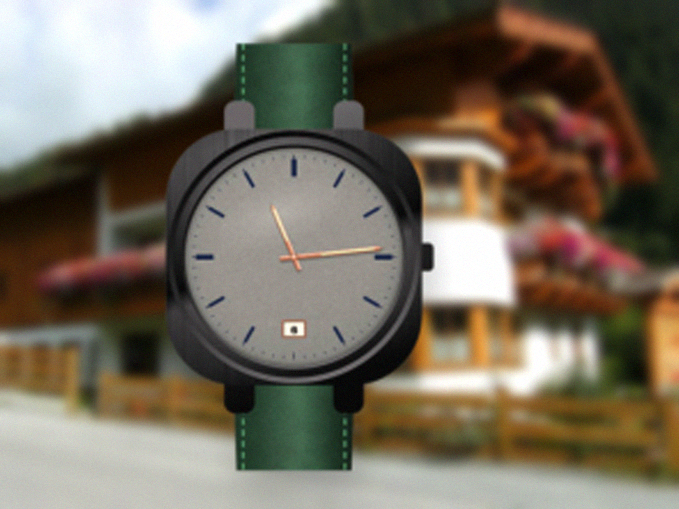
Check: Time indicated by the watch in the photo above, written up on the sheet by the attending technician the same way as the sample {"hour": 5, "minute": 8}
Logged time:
{"hour": 11, "minute": 14}
